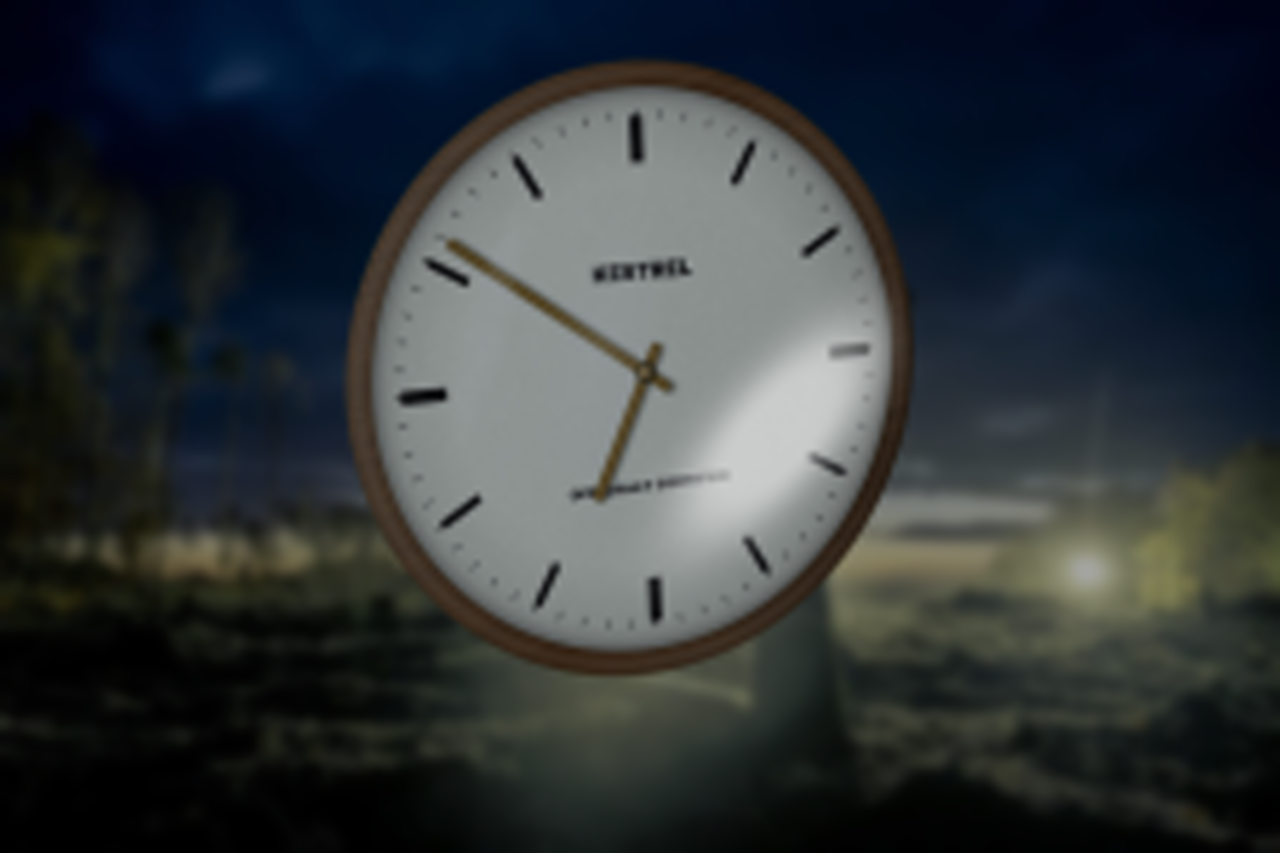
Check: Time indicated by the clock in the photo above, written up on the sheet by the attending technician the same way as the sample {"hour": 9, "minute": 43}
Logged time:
{"hour": 6, "minute": 51}
